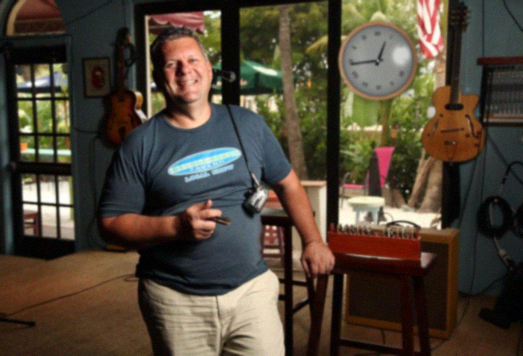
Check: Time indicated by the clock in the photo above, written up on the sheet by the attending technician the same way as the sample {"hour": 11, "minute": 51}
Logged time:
{"hour": 12, "minute": 44}
